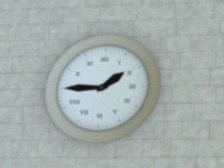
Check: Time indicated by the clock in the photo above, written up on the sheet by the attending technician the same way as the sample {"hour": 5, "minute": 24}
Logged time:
{"hour": 1, "minute": 45}
